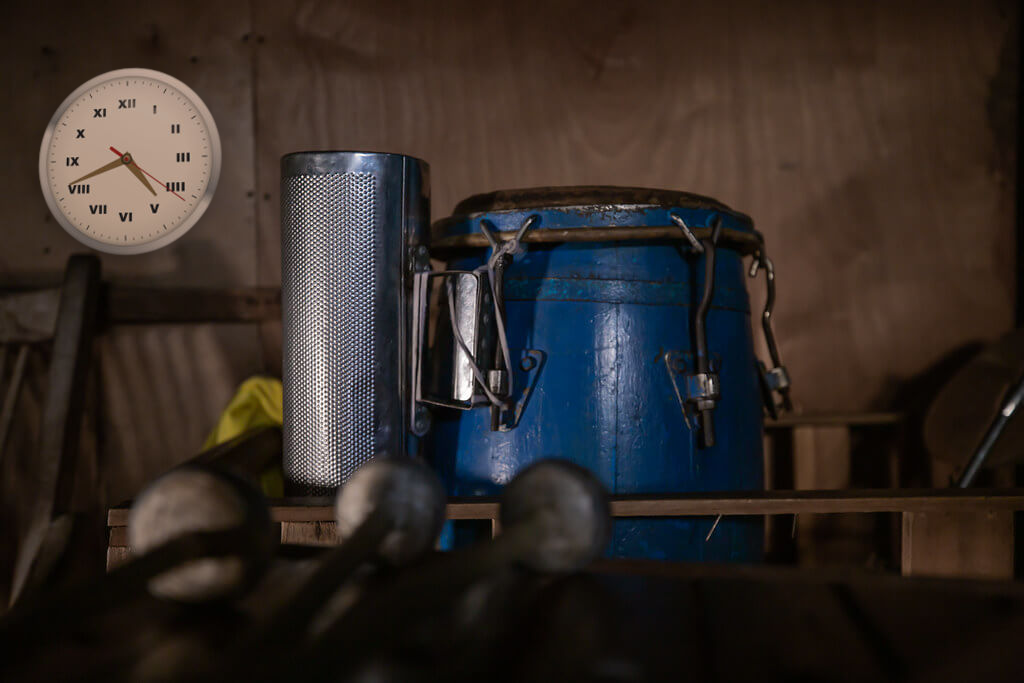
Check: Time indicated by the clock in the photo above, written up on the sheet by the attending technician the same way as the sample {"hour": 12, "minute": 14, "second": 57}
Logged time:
{"hour": 4, "minute": 41, "second": 21}
